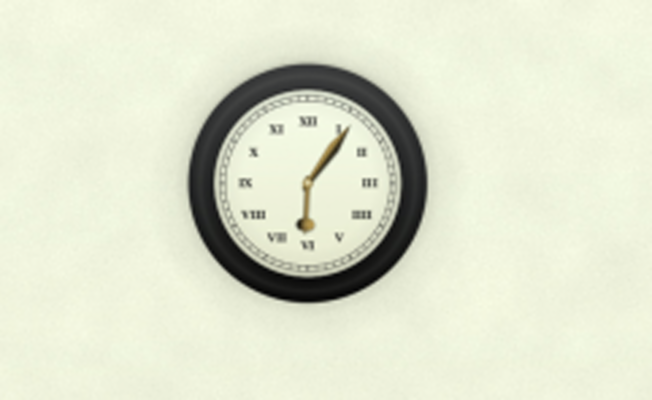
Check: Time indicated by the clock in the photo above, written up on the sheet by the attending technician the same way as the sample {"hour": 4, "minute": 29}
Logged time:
{"hour": 6, "minute": 6}
